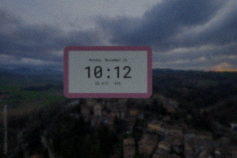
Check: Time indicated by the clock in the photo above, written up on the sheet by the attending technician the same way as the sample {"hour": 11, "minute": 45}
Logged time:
{"hour": 10, "minute": 12}
